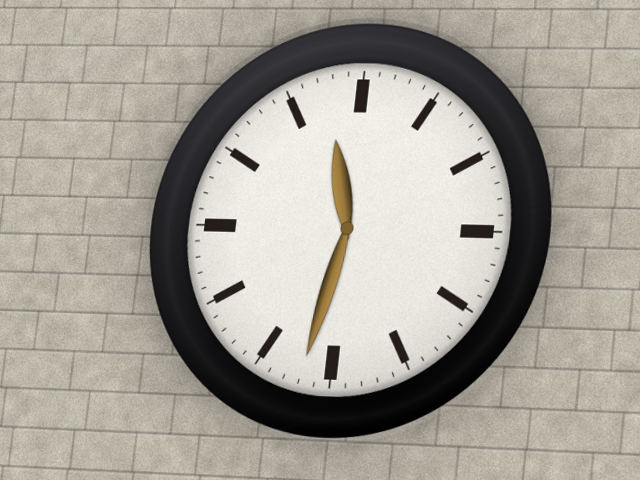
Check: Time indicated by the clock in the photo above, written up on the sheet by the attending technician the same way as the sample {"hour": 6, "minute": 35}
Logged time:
{"hour": 11, "minute": 32}
